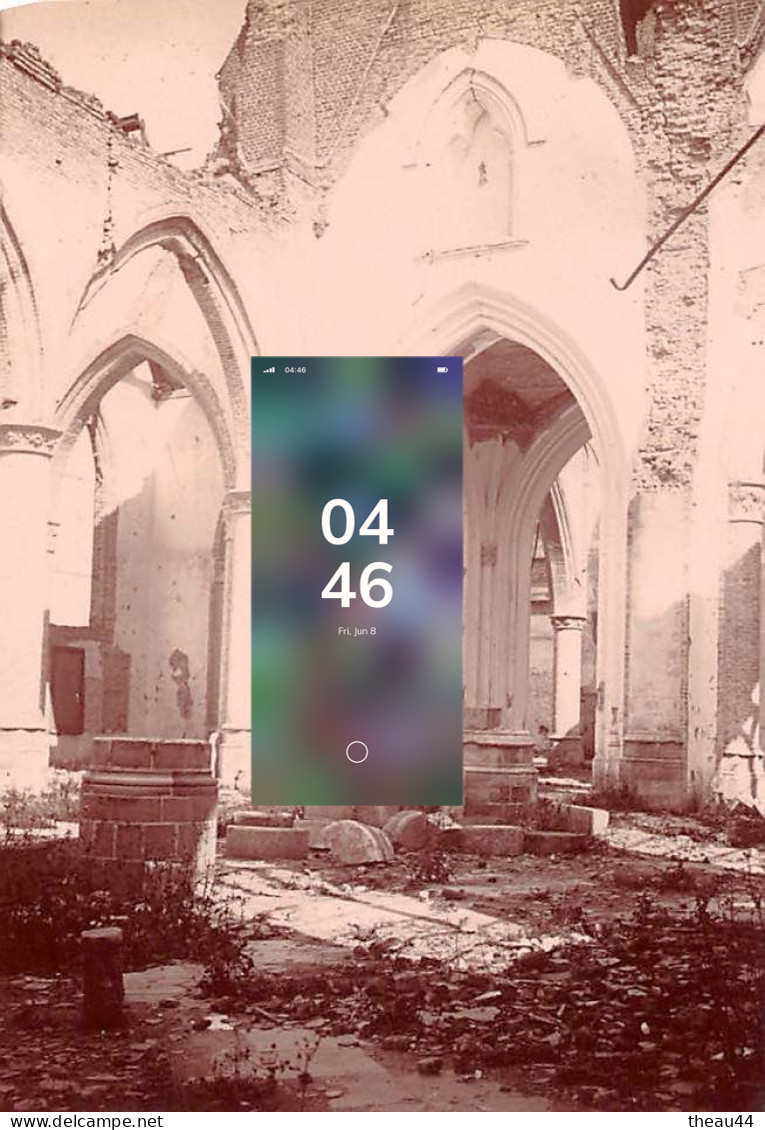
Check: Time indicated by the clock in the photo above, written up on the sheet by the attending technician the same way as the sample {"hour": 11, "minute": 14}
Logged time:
{"hour": 4, "minute": 46}
